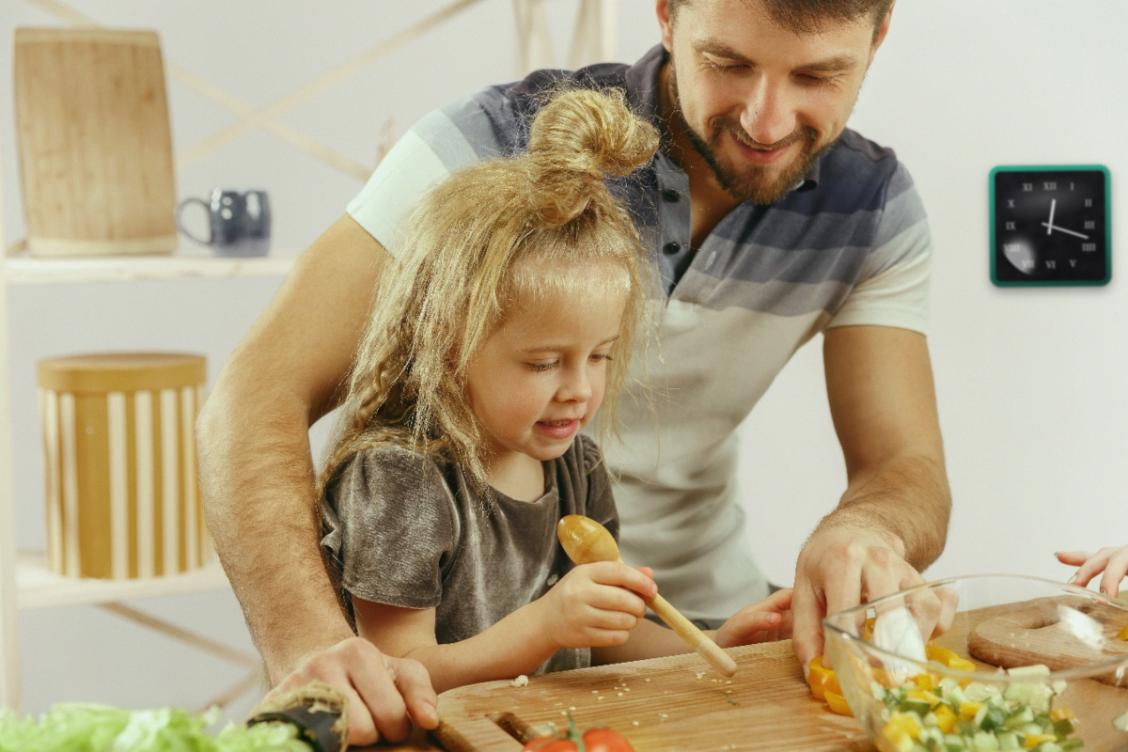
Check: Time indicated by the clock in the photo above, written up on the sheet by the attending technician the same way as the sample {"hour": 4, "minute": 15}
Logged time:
{"hour": 12, "minute": 18}
